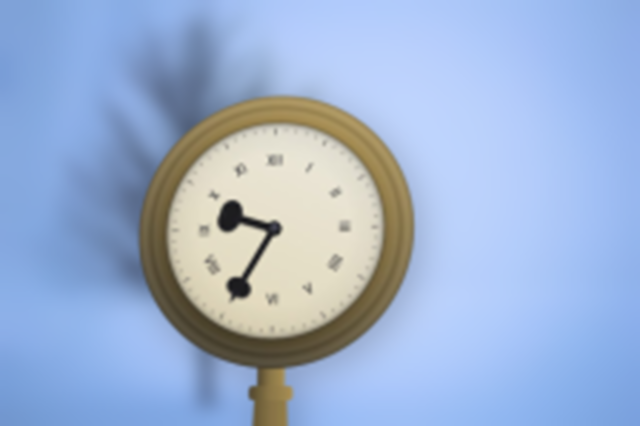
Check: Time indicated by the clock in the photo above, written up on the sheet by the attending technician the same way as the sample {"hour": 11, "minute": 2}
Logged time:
{"hour": 9, "minute": 35}
